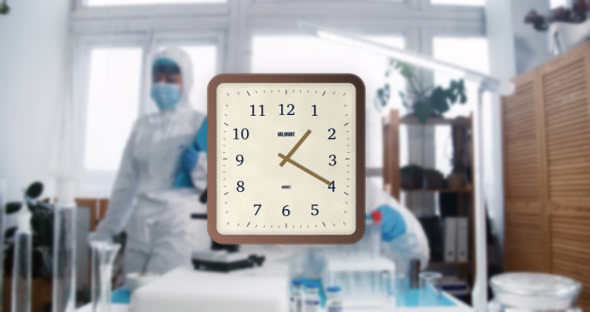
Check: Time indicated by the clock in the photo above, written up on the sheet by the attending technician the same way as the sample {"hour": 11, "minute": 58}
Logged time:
{"hour": 1, "minute": 20}
